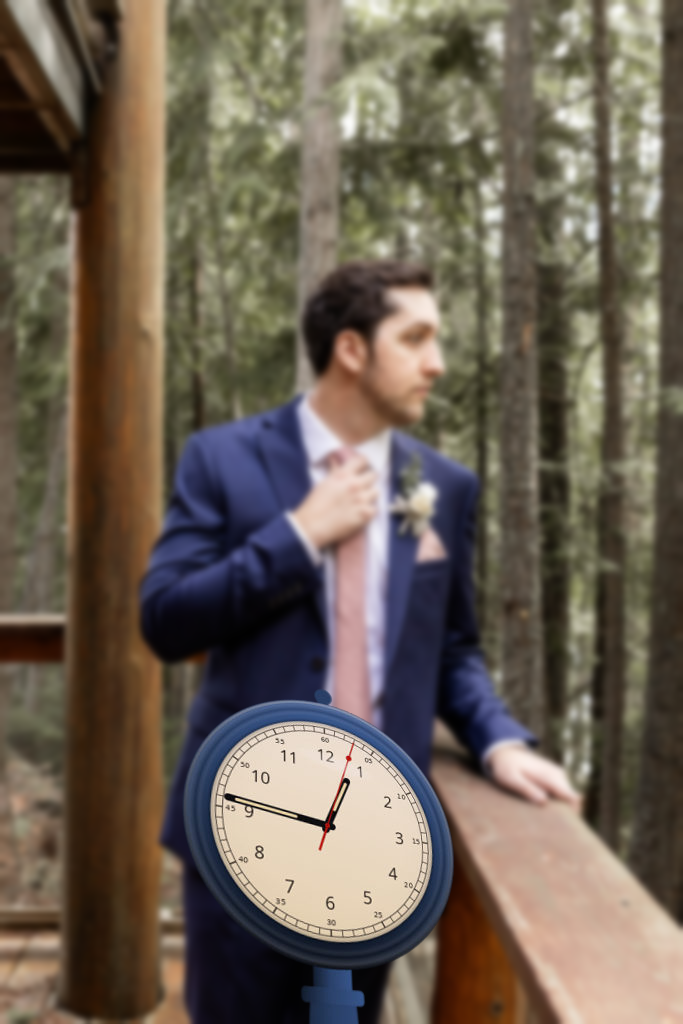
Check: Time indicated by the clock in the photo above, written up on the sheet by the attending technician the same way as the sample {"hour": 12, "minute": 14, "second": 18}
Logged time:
{"hour": 12, "minute": 46, "second": 3}
